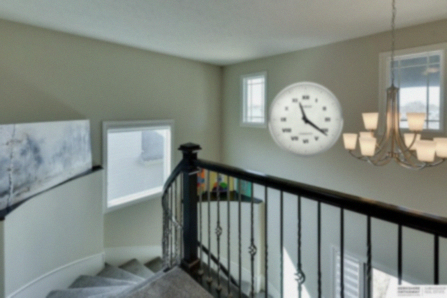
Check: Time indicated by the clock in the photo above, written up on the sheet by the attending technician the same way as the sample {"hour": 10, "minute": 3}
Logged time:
{"hour": 11, "minute": 21}
